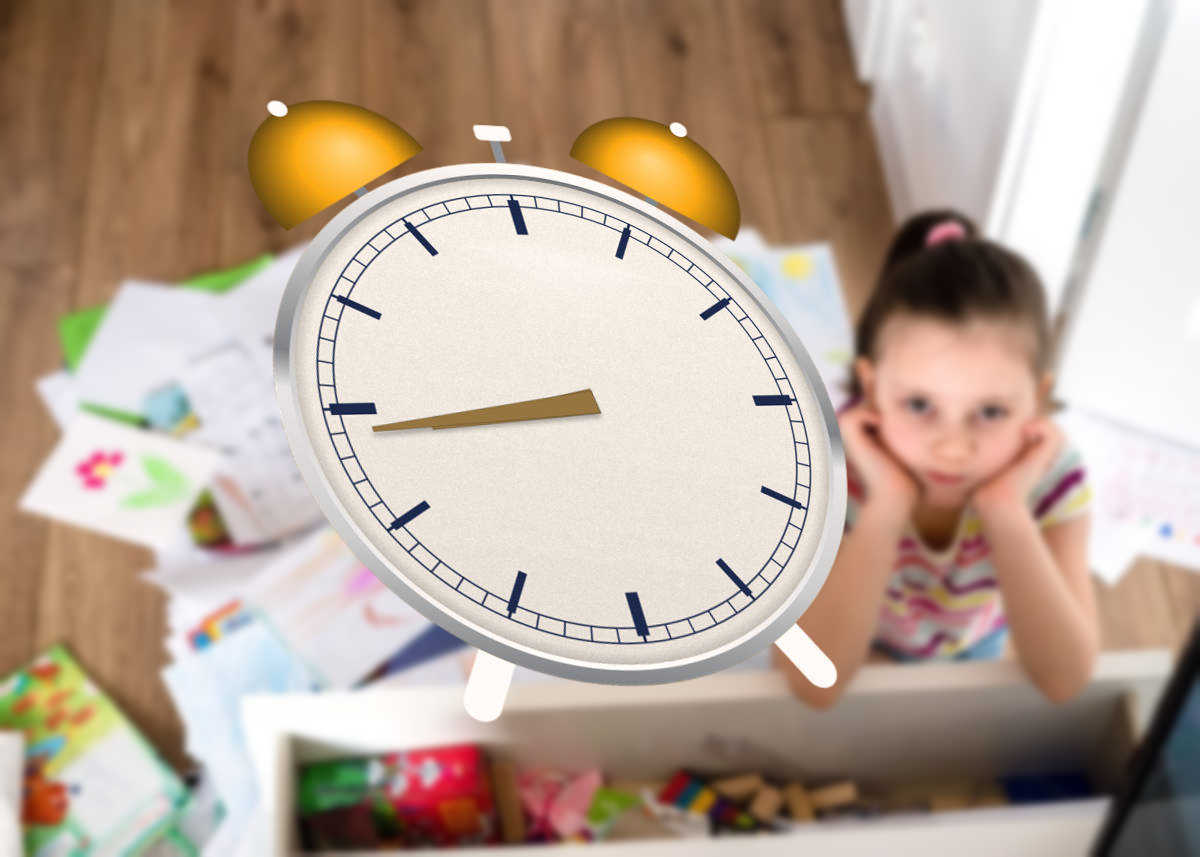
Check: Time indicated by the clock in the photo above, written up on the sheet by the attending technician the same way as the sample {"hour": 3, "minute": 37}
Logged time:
{"hour": 8, "minute": 44}
